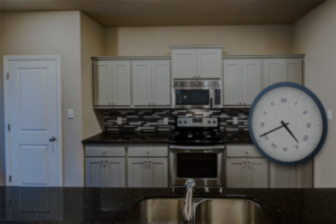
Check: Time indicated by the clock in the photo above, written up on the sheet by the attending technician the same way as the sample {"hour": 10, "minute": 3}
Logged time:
{"hour": 4, "minute": 41}
